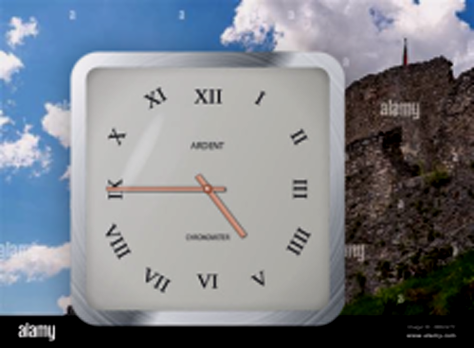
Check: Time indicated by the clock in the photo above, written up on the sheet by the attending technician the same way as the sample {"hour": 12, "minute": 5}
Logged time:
{"hour": 4, "minute": 45}
